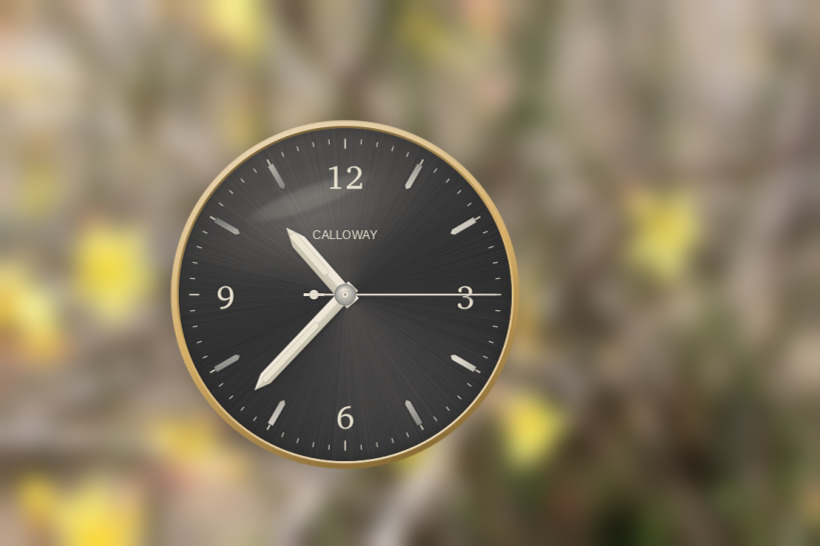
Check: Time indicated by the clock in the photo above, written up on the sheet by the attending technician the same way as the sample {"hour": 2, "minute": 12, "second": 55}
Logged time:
{"hour": 10, "minute": 37, "second": 15}
